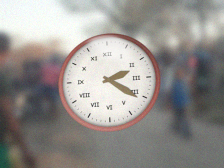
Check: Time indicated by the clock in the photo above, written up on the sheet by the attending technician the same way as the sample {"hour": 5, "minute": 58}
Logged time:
{"hour": 2, "minute": 21}
